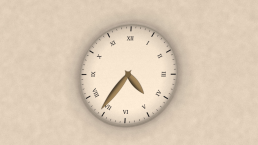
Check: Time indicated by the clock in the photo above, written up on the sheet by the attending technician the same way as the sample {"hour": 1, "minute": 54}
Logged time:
{"hour": 4, "minute": 36}
